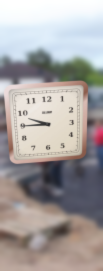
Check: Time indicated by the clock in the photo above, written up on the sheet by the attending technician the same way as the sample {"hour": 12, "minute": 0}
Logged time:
{"hour": 9, "minute": 45}
